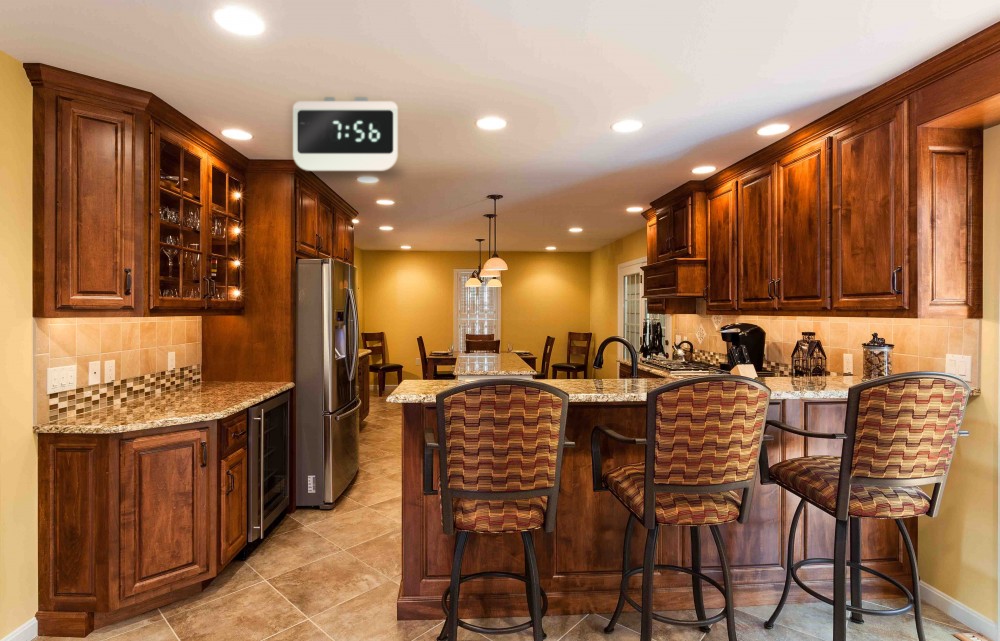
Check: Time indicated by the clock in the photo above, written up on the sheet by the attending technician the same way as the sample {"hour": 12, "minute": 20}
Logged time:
{"hour": 7, "minute": 56}
